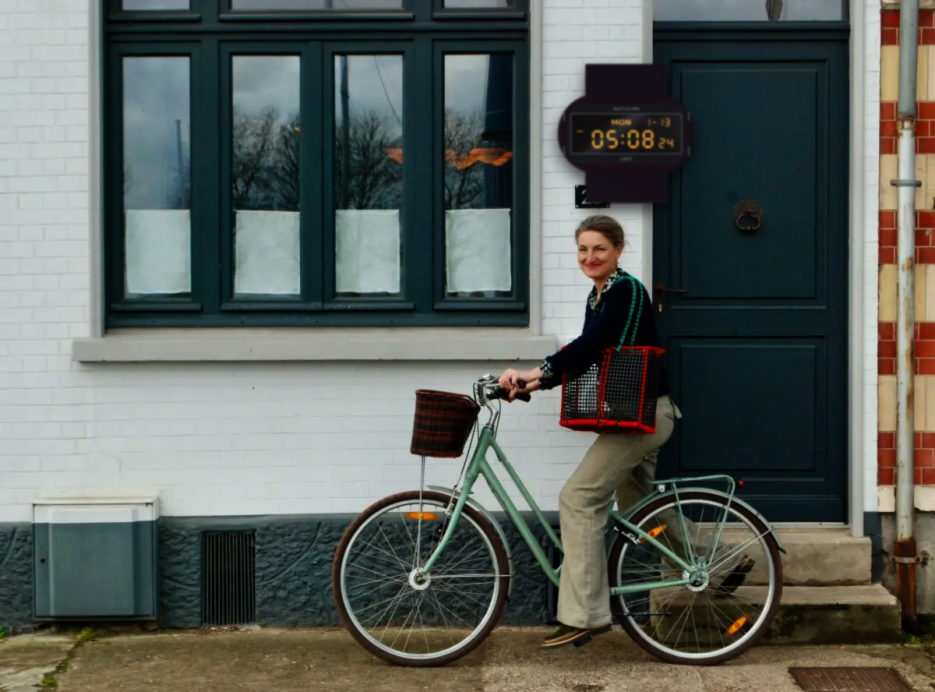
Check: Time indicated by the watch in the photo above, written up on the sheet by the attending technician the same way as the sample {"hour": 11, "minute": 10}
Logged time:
{"hour": 5, "minute": 8}
